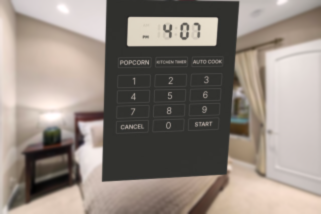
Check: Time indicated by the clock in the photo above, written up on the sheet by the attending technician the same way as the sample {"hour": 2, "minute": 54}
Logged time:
{"hour": 4, "minute": 7}
